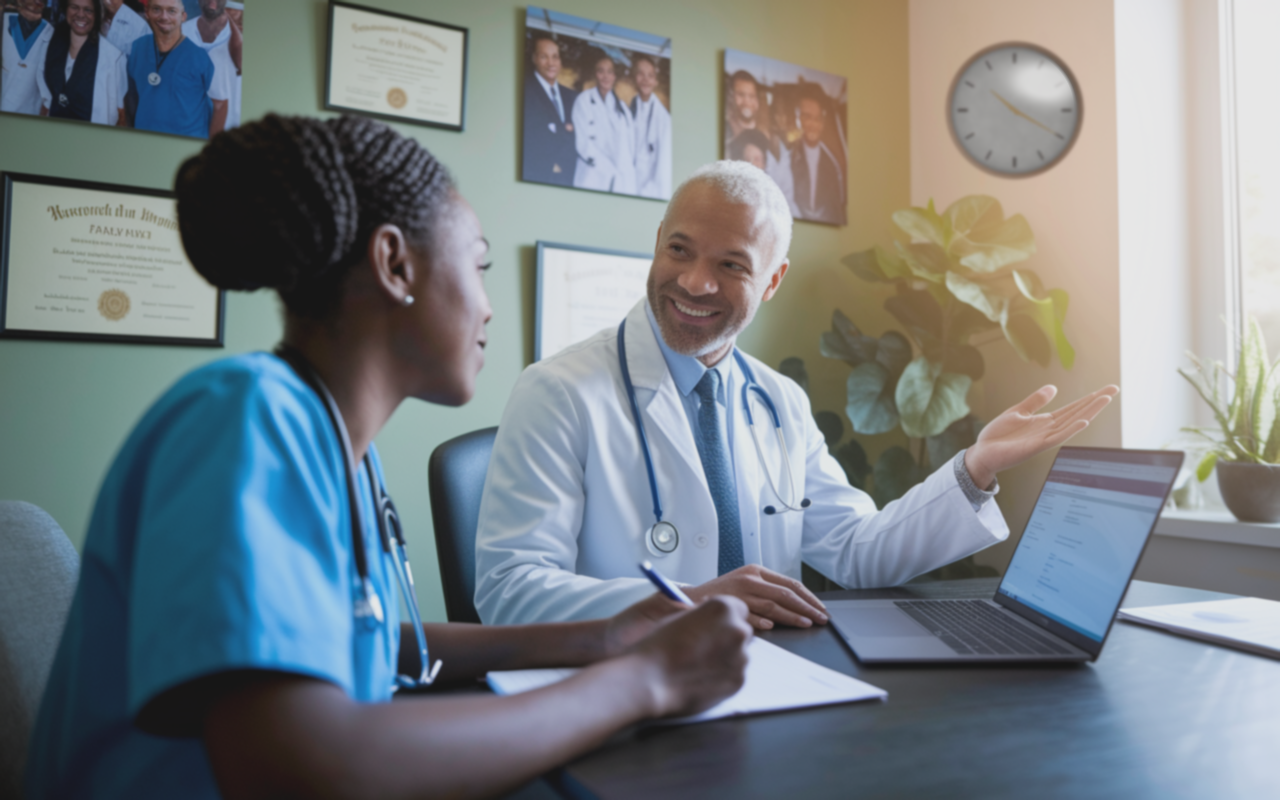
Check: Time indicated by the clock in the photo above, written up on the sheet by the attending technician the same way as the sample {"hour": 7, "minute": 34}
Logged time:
{"hour": 10, "minute": 20}
